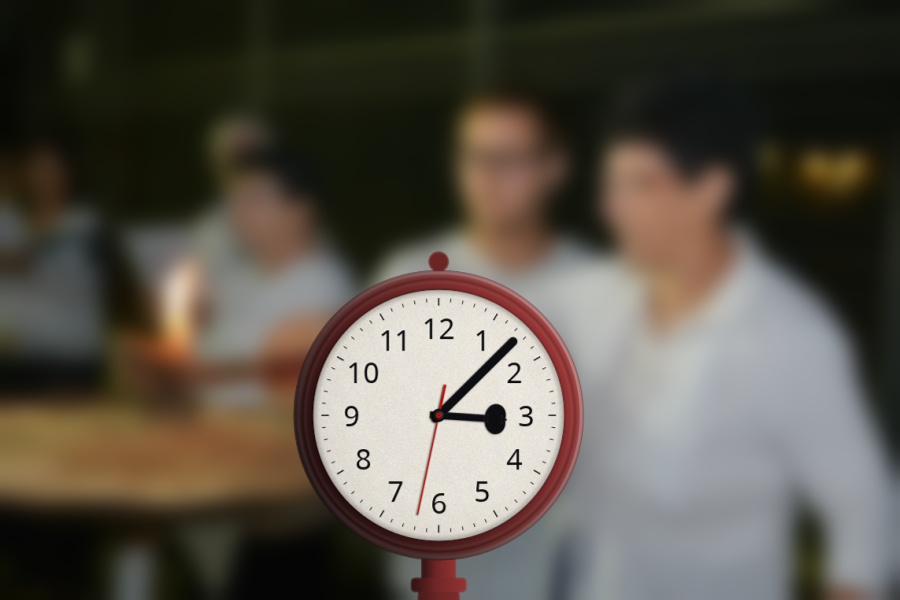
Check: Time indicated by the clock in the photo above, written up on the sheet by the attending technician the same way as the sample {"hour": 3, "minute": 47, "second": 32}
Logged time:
{"hour": 3, "minute": 7, "second": 32}
